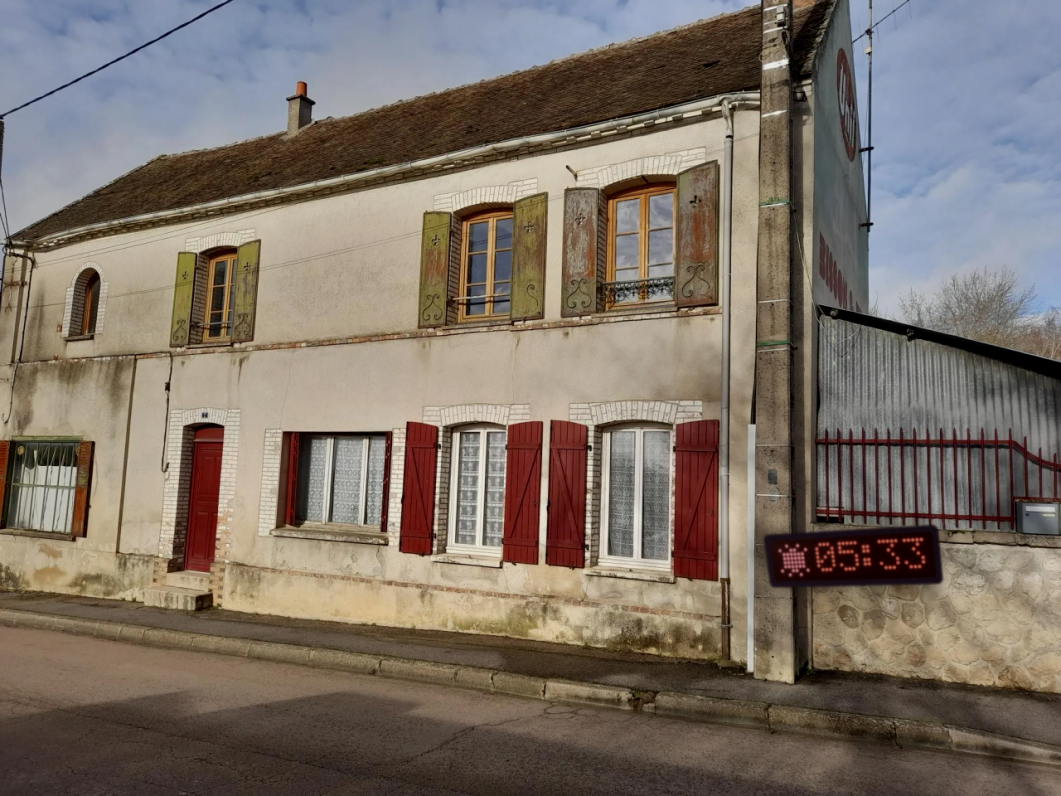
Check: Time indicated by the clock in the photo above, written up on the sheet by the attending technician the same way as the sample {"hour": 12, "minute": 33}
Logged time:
{"hour": 5, "minute": 33}
